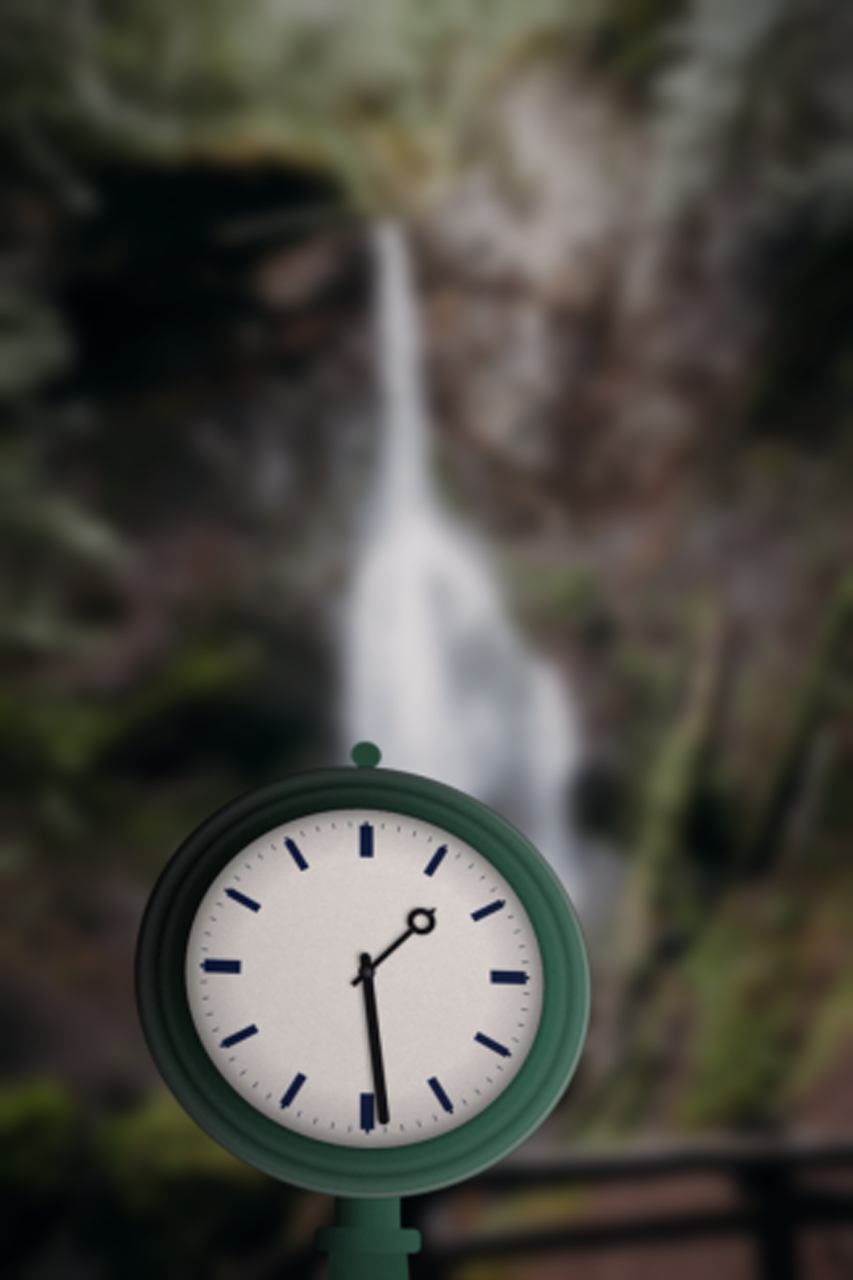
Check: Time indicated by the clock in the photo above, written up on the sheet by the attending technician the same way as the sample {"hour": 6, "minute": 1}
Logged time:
{"hour": 1, "minute": 29}
